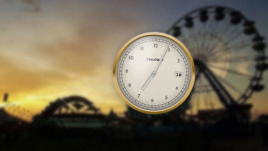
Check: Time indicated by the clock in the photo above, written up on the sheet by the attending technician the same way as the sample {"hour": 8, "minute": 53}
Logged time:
{"hour": 7, "minute": 4}
